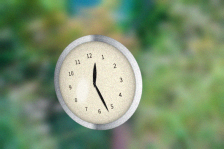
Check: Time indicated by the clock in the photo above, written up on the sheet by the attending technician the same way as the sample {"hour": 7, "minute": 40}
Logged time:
{"hour": 12, "minute": 27}
